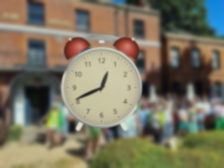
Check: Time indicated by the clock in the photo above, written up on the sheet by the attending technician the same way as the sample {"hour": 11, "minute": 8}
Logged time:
{"hour": 12, "minute": 41}
